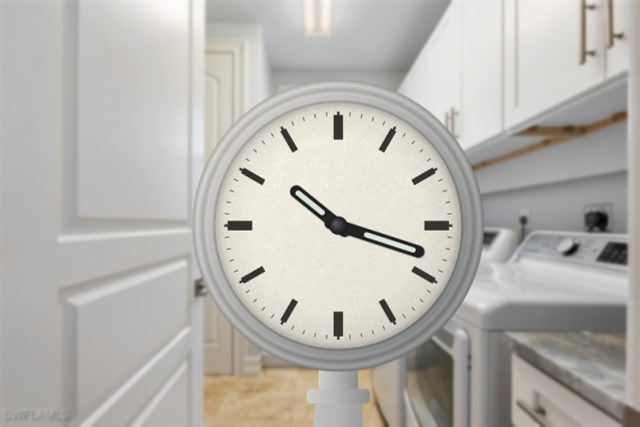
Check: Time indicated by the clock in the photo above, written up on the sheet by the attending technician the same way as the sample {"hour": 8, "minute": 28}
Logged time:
{"hour": 10, "minute": 18}
